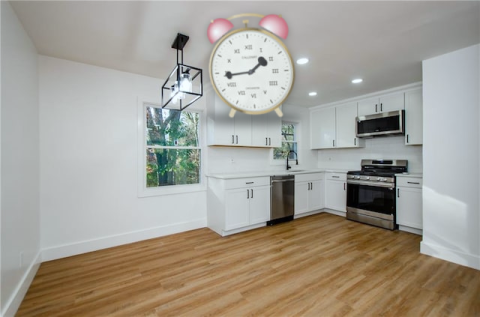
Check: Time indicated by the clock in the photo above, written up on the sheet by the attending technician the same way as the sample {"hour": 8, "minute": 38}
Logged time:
{"hour": 1, "minute": 44}
